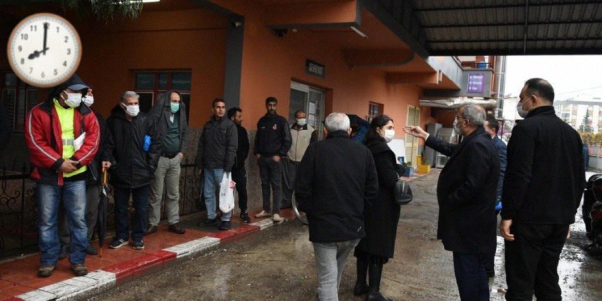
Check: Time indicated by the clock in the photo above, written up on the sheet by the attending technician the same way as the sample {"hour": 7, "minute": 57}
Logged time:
{"hour": 8, "minute": 0}
